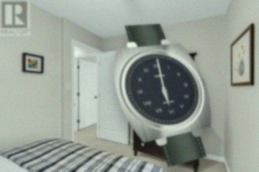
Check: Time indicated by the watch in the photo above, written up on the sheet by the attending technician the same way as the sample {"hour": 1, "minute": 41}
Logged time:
{"hour": 6, "minute": 1}
